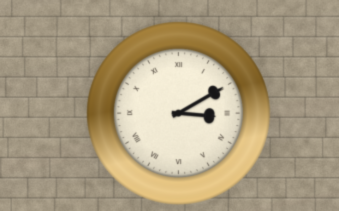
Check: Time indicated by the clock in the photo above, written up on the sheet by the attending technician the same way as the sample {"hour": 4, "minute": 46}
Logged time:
{"hour": 3, "minute": 10}
